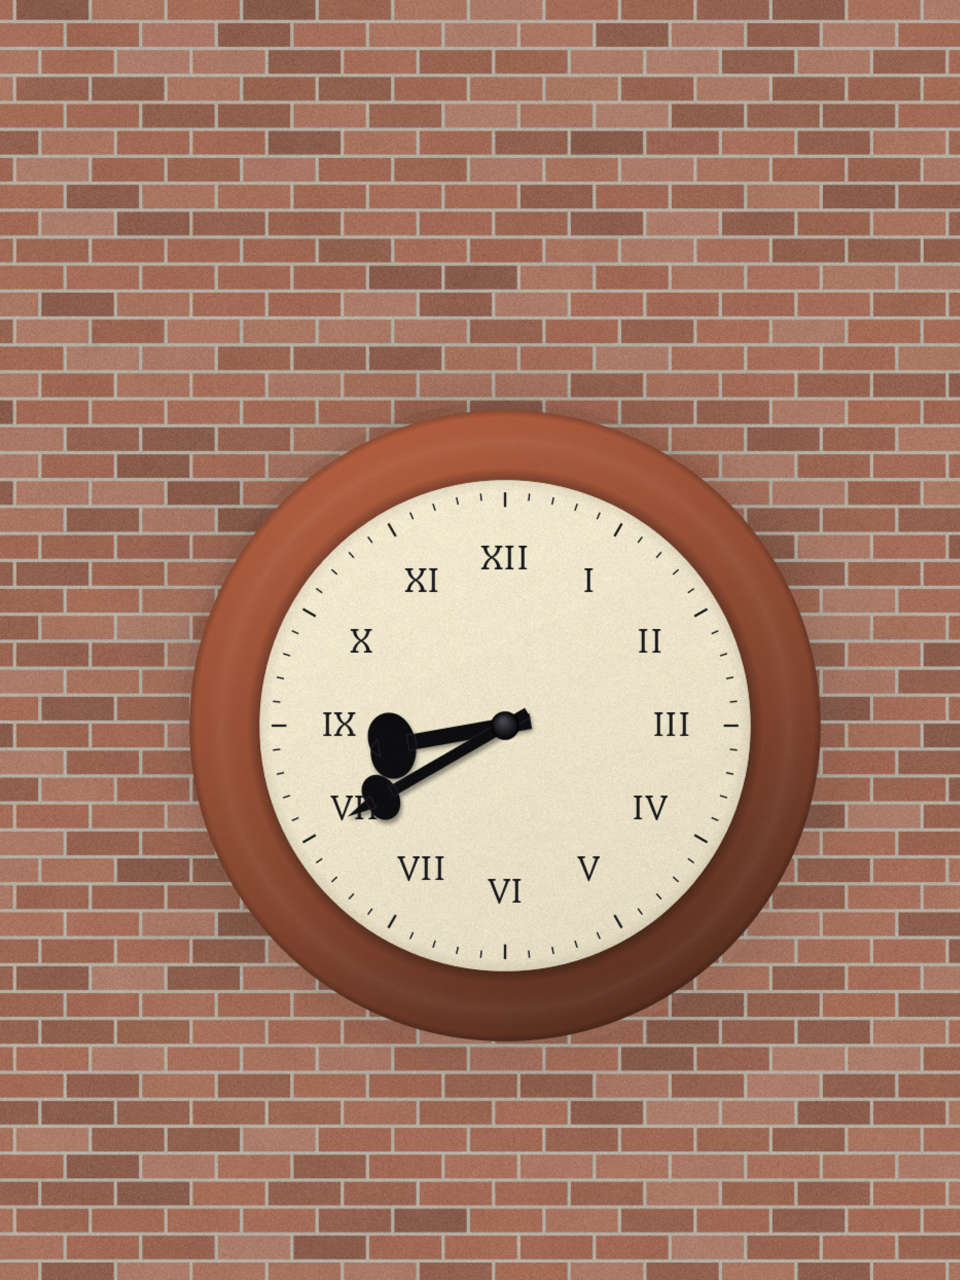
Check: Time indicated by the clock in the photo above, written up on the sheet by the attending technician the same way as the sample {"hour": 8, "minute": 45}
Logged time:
{"hour": 8, "minute": 40}
